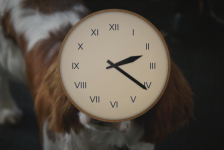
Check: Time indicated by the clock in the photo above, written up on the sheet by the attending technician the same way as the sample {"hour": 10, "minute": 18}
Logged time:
{"hour": 2, "minute": 21}
